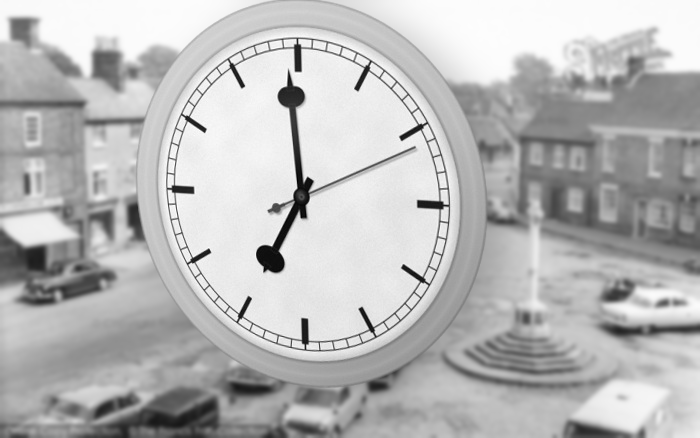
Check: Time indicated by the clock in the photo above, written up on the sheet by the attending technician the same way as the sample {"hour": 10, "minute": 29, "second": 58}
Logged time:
{"hour": 6, "minute": 59, "second": 11}
